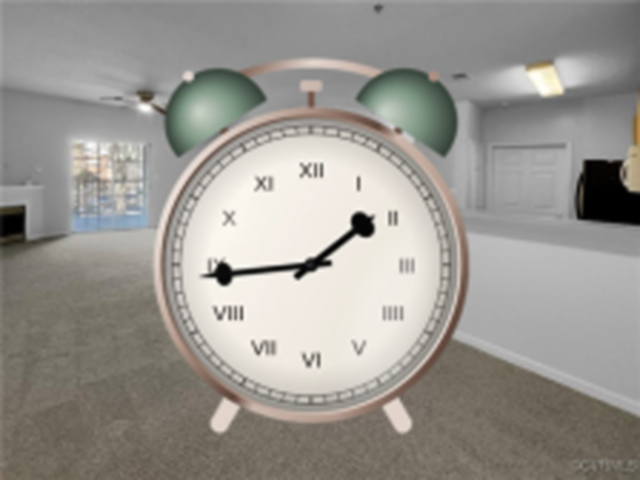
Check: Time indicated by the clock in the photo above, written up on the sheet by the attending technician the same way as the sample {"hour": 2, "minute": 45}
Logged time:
{"hour": 1, "minute": 44}
